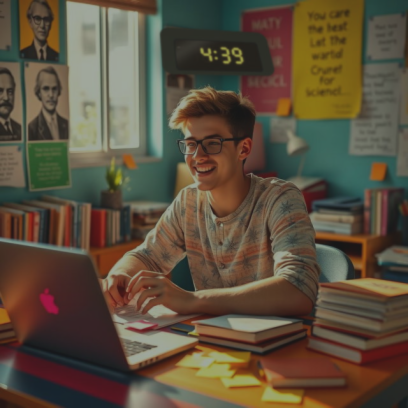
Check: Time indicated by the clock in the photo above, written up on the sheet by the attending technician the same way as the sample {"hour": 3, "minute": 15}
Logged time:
{"hour": 4, "minute": 39}
